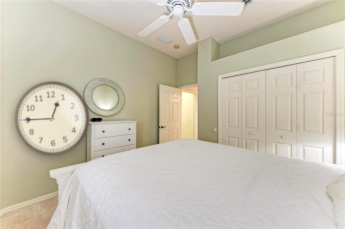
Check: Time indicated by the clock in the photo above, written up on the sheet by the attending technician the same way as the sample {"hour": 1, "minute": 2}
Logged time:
{"hour": 12, "minute": 45}
